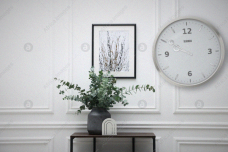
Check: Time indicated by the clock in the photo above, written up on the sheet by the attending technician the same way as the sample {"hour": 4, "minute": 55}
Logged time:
{"hour": 9, "minute": 51}
